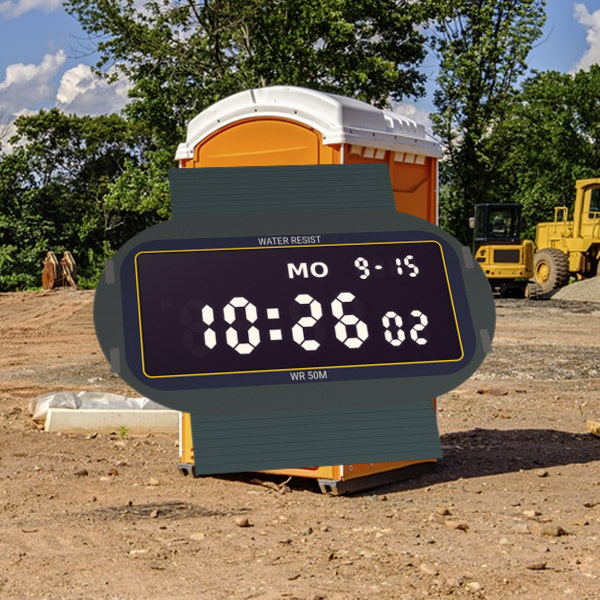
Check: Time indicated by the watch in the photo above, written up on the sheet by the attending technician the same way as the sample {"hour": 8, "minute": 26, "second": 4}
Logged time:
{"hour": 10, "minute": 26, "second": 2}
